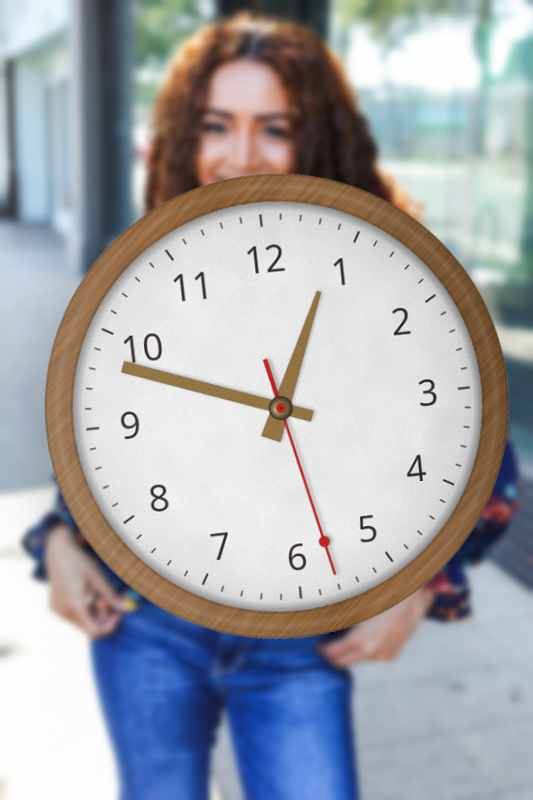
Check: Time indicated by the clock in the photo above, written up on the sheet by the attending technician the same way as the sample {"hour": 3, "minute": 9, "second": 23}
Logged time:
{"hour": 12, "minute": 48, "second": 28}
